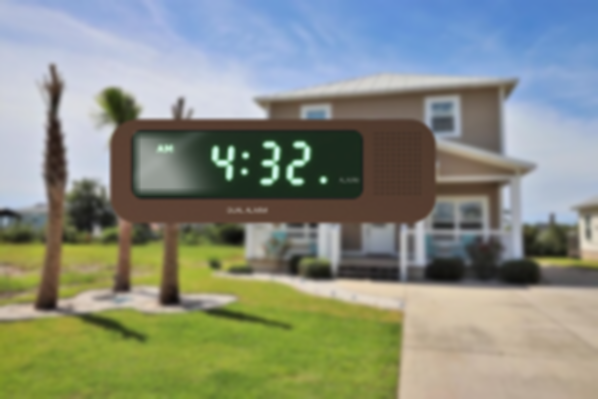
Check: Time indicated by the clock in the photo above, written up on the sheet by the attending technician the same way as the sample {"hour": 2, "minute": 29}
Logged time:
{"hour": 4, "minute": 32}
